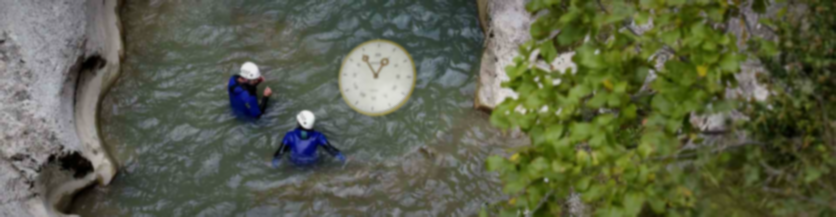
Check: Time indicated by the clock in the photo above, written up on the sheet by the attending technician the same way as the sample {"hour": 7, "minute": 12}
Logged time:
{"hour": 12, "minute": 54}
